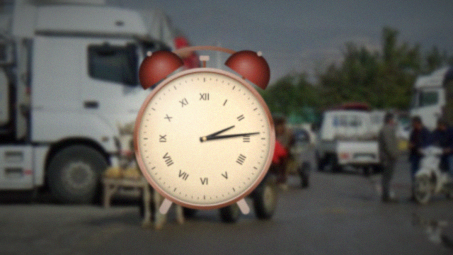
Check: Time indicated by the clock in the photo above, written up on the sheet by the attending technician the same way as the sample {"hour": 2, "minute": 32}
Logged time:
{"hour": 2, "minute": 14}
